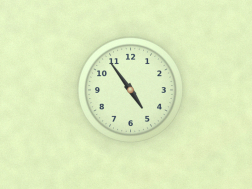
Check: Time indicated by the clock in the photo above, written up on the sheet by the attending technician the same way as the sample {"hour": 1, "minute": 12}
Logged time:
{"hour": 4, "minute": 54}
